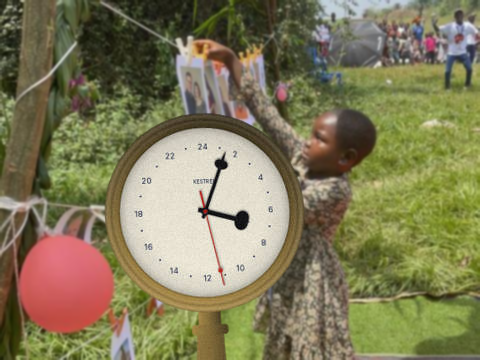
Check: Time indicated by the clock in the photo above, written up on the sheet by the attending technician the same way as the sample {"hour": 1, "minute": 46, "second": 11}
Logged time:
{"hour": 7, "minute": 3, "second": 28}
